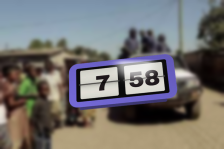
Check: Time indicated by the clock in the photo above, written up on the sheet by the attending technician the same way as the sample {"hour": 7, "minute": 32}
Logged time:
{"hour": 7, "minute": 58}
